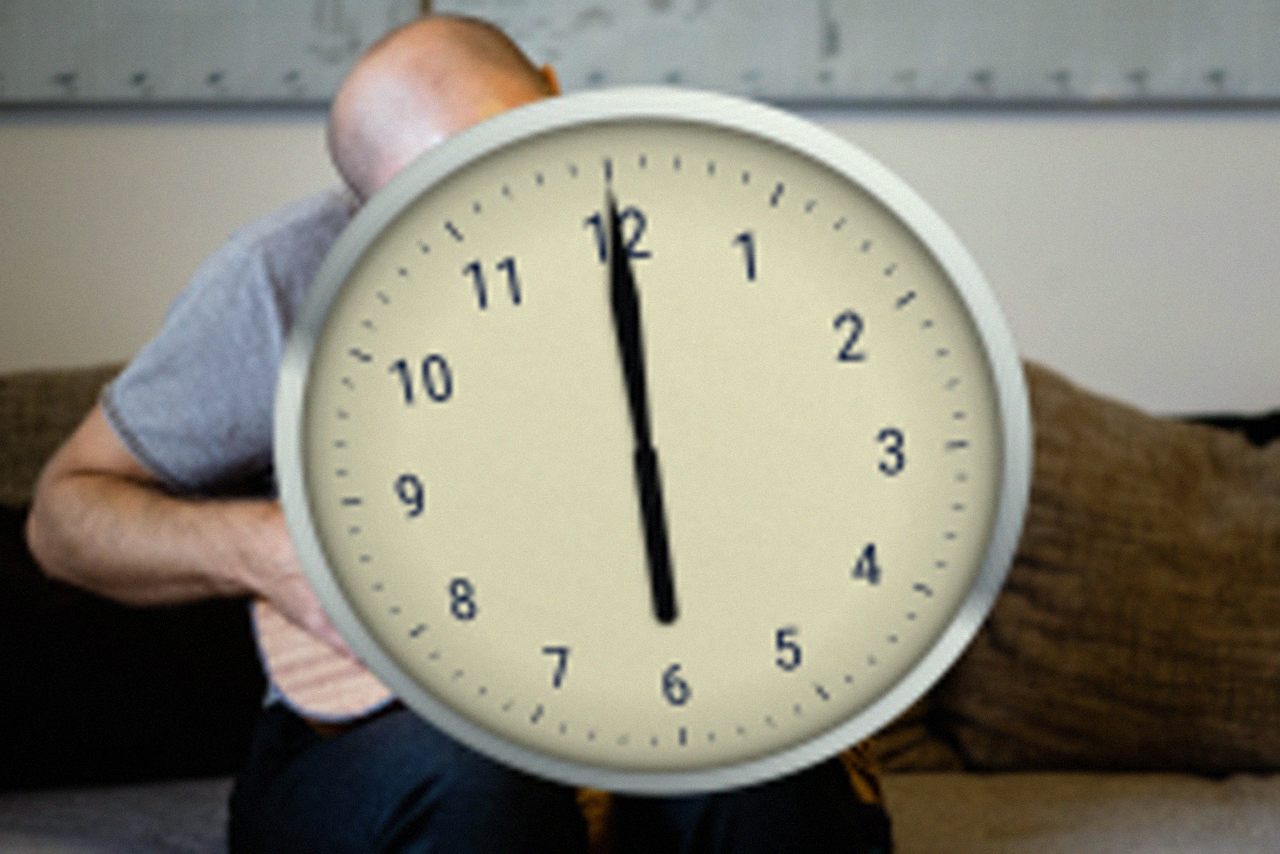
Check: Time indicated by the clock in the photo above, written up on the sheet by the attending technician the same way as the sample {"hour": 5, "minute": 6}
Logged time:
{"hour": 6, "minute": 0}
